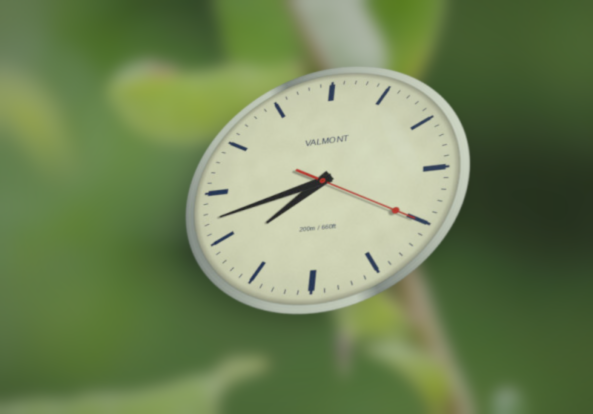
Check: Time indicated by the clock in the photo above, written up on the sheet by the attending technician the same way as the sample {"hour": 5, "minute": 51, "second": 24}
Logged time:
{"hour": 7, "minute": 42, "second": 20}
